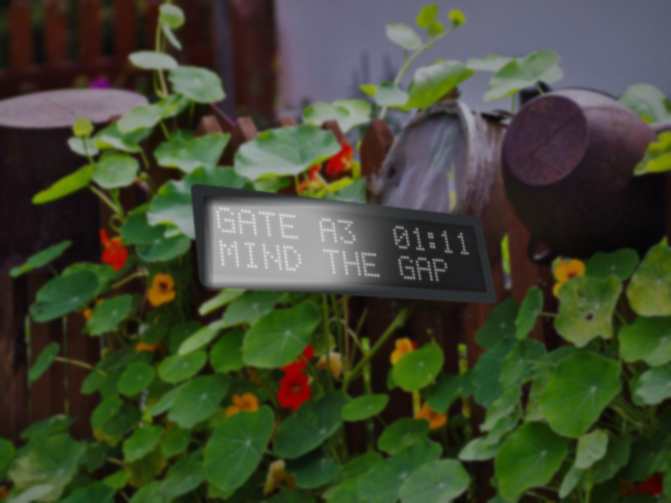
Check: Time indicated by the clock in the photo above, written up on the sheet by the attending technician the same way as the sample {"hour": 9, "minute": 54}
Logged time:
{"hour": 1, "minute": 11}
